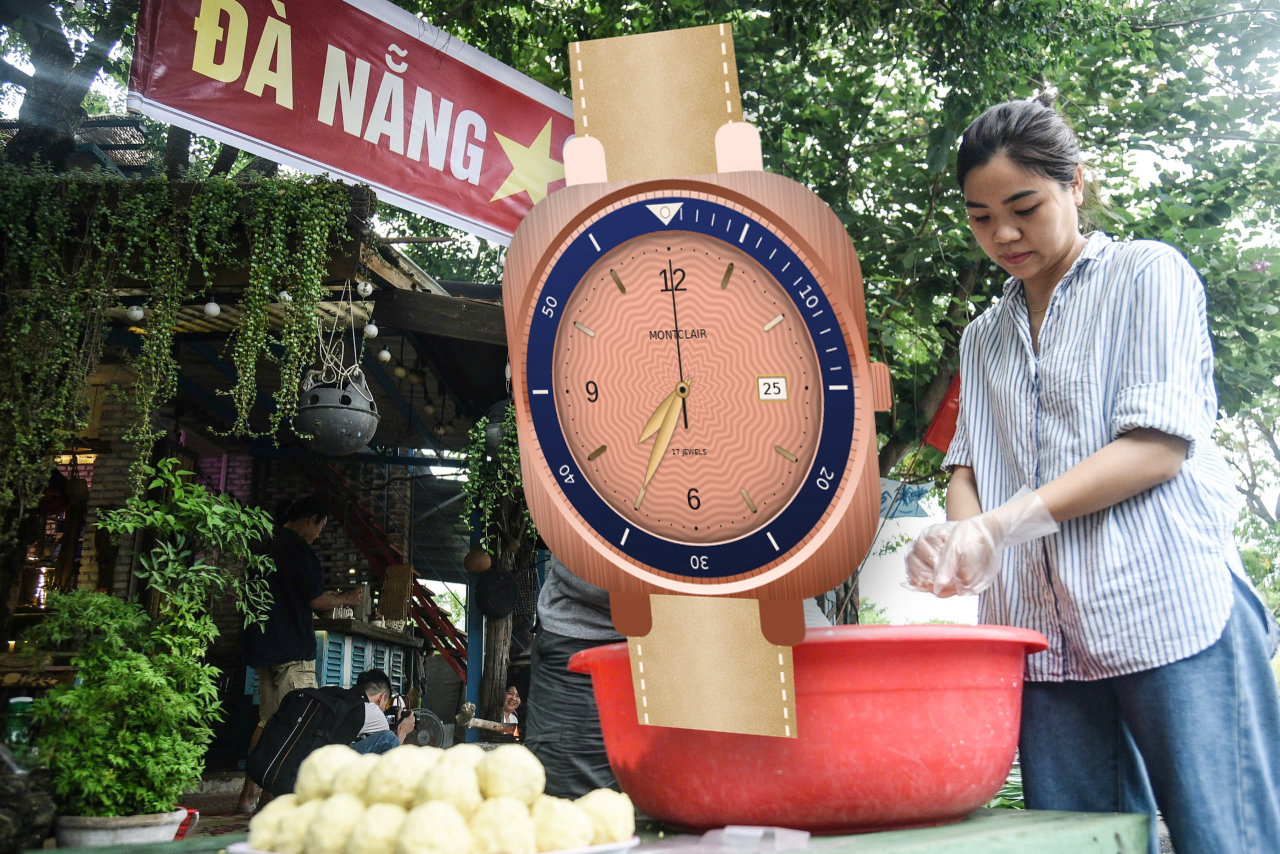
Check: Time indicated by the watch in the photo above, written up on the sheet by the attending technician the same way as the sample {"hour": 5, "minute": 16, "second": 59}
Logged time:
{"hour": 7, "minute": 35, "second": 0}
